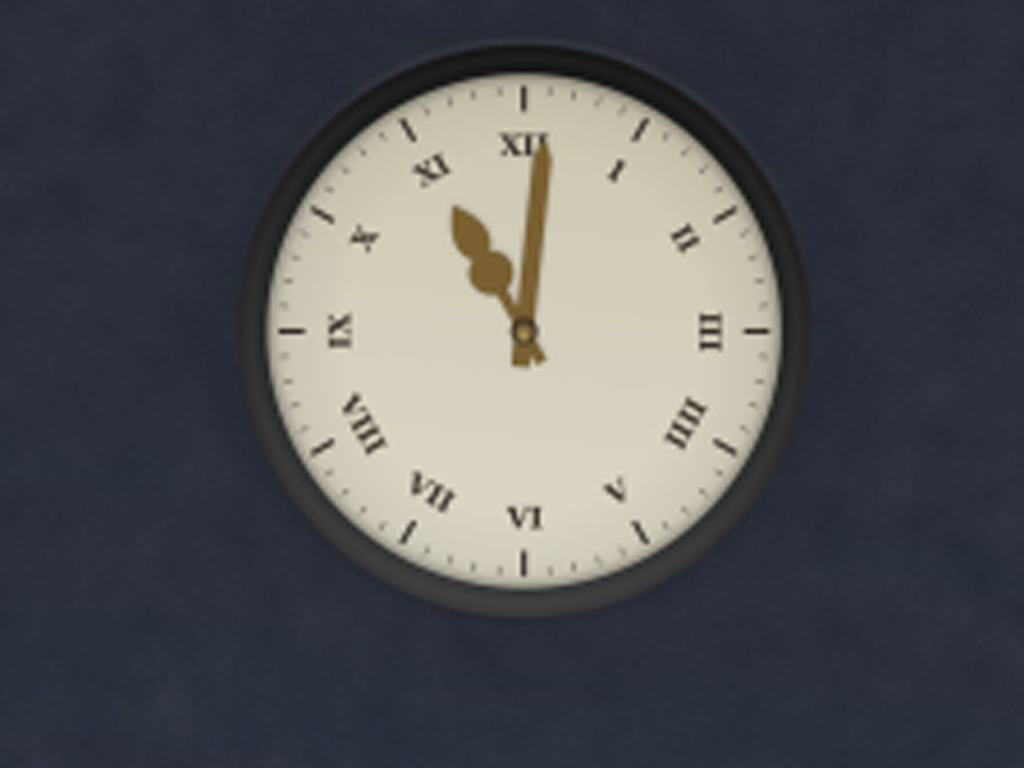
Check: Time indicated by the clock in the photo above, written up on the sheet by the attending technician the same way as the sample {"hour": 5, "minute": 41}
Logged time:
{"hour": 11, "minute": 1}
